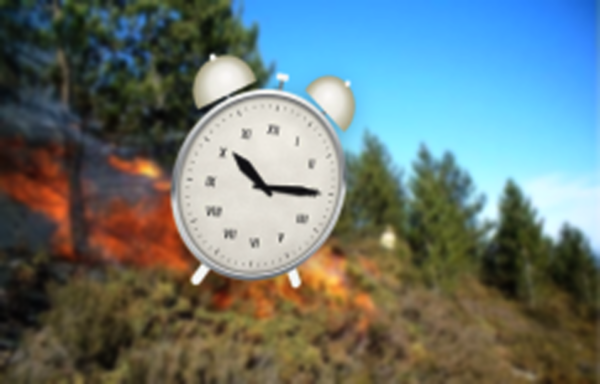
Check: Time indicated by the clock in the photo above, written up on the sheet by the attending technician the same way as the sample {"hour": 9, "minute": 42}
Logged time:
{"hour": 10, "minute": 15}
